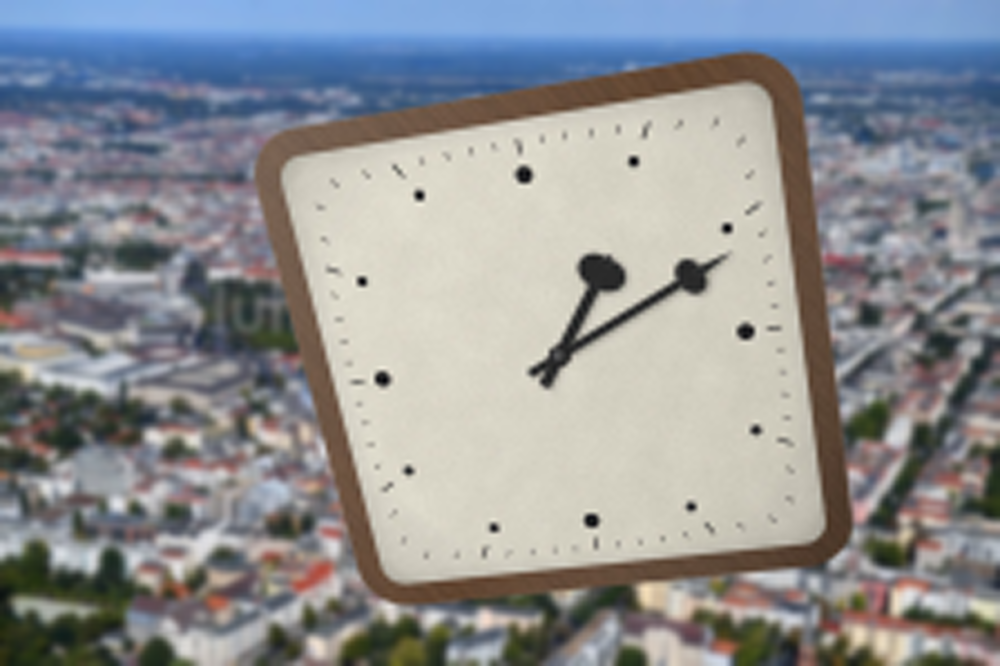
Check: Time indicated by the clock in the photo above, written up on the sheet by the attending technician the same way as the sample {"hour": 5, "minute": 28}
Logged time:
{"hour": 1, "minute": 11}
